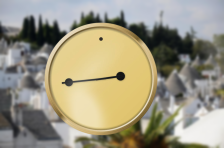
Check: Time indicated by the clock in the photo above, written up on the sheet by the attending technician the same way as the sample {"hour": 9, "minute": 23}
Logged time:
{"hour": 2, "minute": 44}
